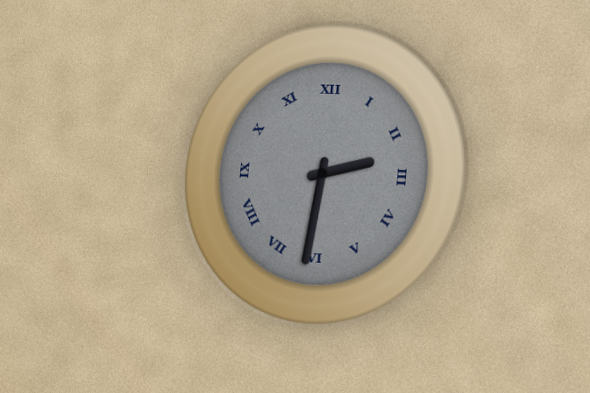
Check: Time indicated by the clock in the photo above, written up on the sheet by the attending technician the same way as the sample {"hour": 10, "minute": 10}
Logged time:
{"hour": 2, "minute": 31}
